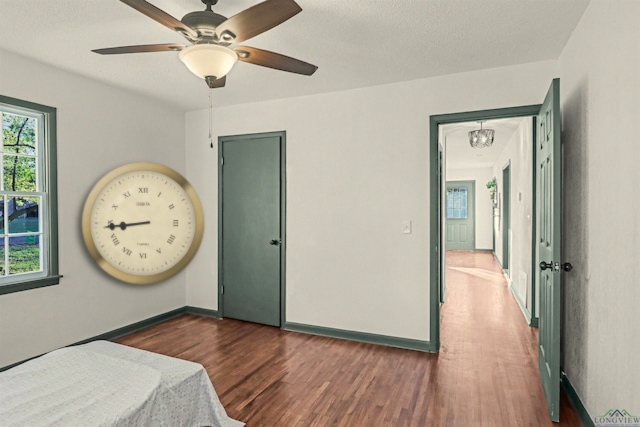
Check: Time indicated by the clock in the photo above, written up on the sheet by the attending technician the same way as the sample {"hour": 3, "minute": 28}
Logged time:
{"hour": 8, "minute": 44}
